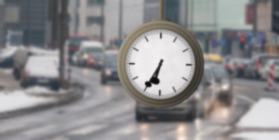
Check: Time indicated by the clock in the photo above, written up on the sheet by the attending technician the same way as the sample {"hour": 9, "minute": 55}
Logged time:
{"hour": 6, "minute": 35}
